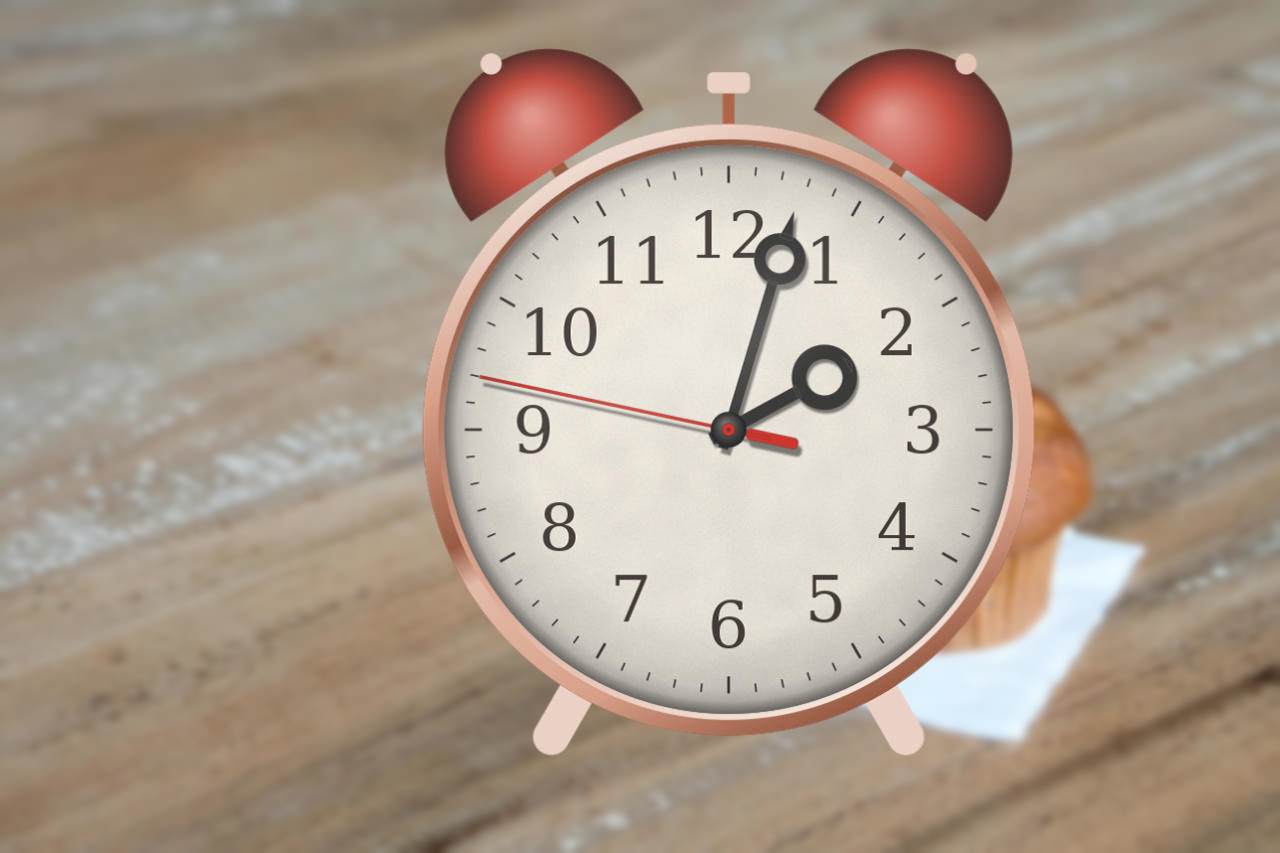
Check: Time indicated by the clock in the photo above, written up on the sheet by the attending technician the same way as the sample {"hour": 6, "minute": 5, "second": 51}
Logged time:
{"hour": 2, "minute": 2, "second": 47}
